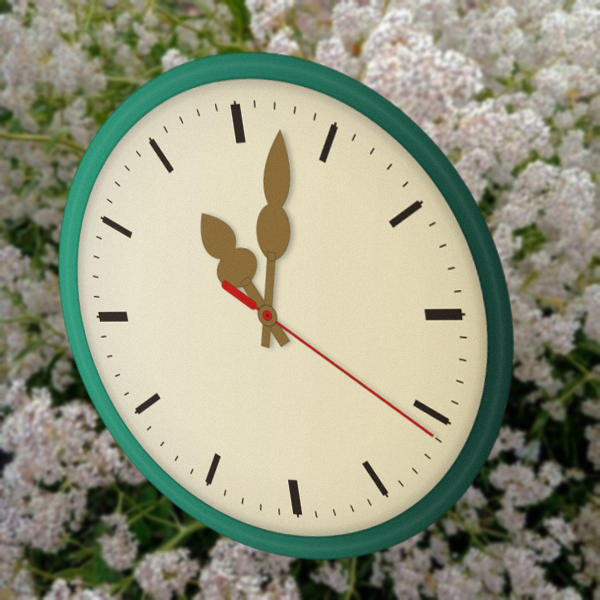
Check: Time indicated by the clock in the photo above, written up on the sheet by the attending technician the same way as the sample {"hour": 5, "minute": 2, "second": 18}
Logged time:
{"hour": 11, "minute": 2, "second": 21}
